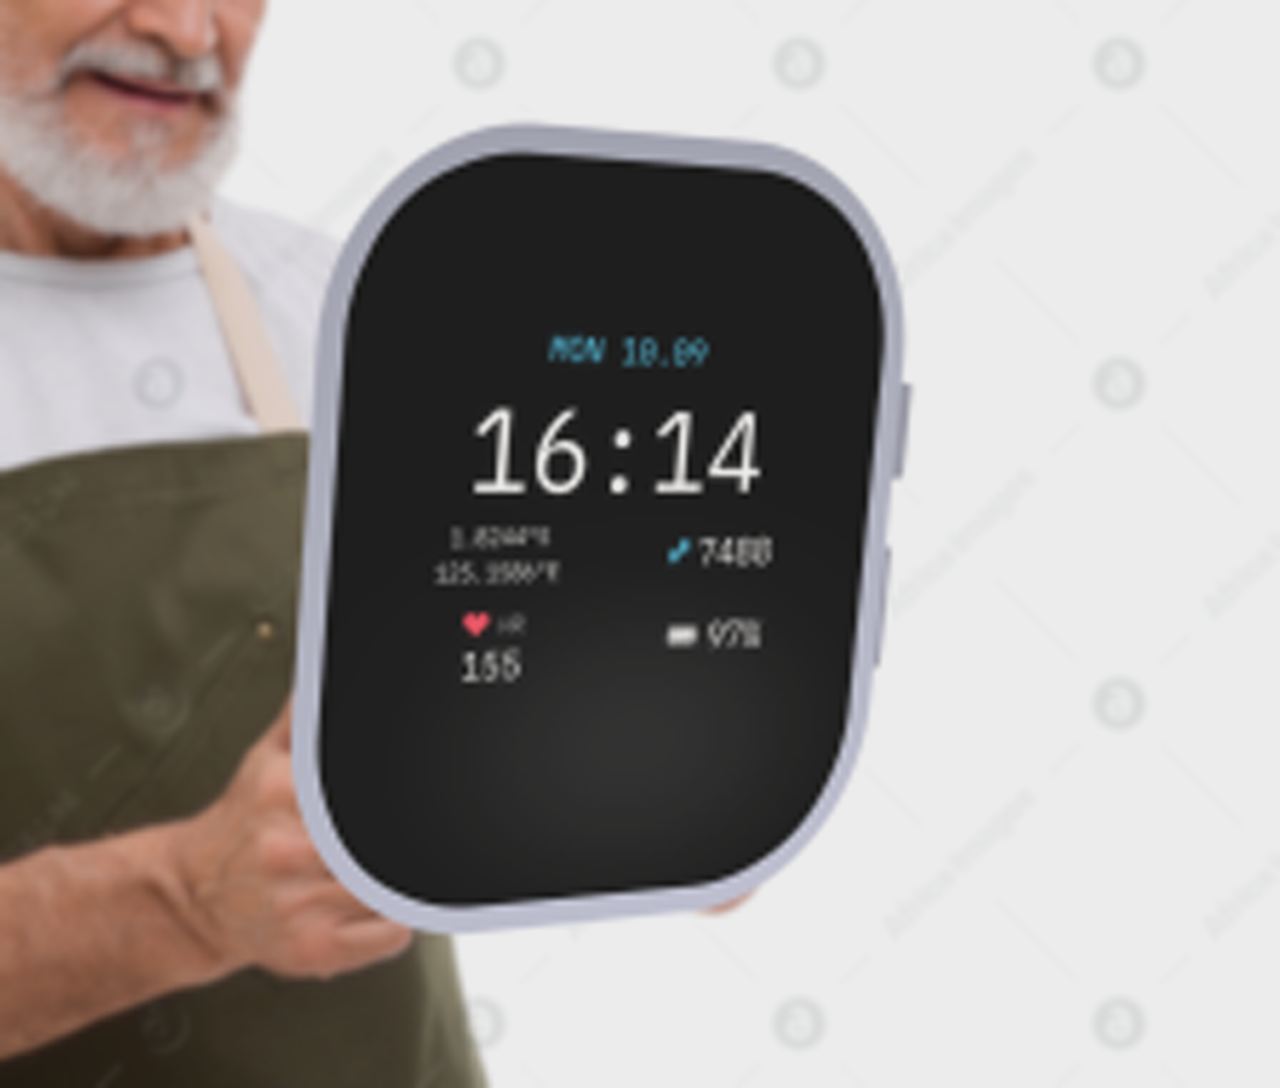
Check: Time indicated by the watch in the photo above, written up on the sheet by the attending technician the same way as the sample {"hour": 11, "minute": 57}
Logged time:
{"hour": 16, "minute": 14}
